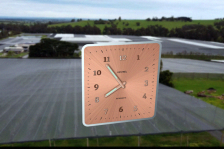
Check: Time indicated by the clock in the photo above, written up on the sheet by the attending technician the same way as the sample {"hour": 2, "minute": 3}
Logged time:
{"hour": 7, "minute": 54}
